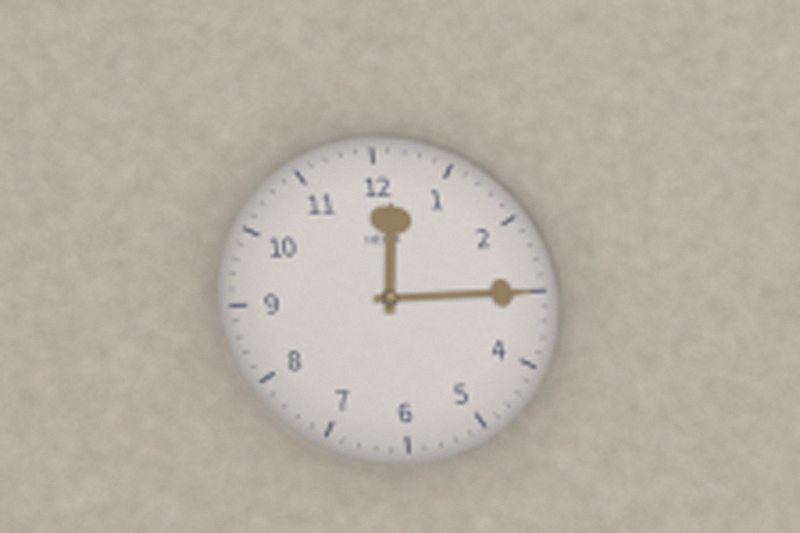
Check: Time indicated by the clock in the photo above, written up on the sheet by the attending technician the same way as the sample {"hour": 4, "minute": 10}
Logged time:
{"hour": 12, "minute": 15}
